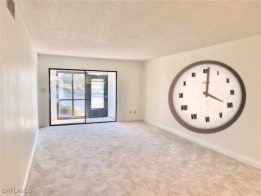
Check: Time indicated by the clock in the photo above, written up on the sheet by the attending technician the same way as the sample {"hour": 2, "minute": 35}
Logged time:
{"hour": 4, "minute": 1}
